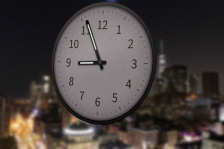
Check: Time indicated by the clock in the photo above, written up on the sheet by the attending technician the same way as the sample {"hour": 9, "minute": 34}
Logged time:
{"hour": 8, "minute": 56}
